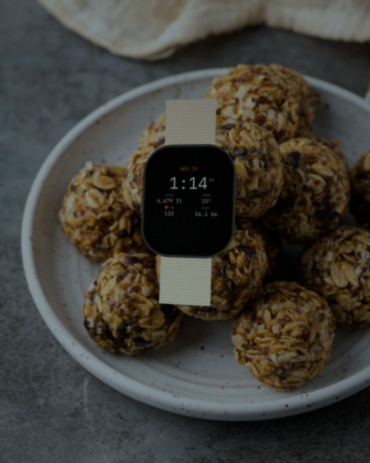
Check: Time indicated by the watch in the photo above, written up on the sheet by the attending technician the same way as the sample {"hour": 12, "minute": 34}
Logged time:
{"hour": 1, "minute": 14}
